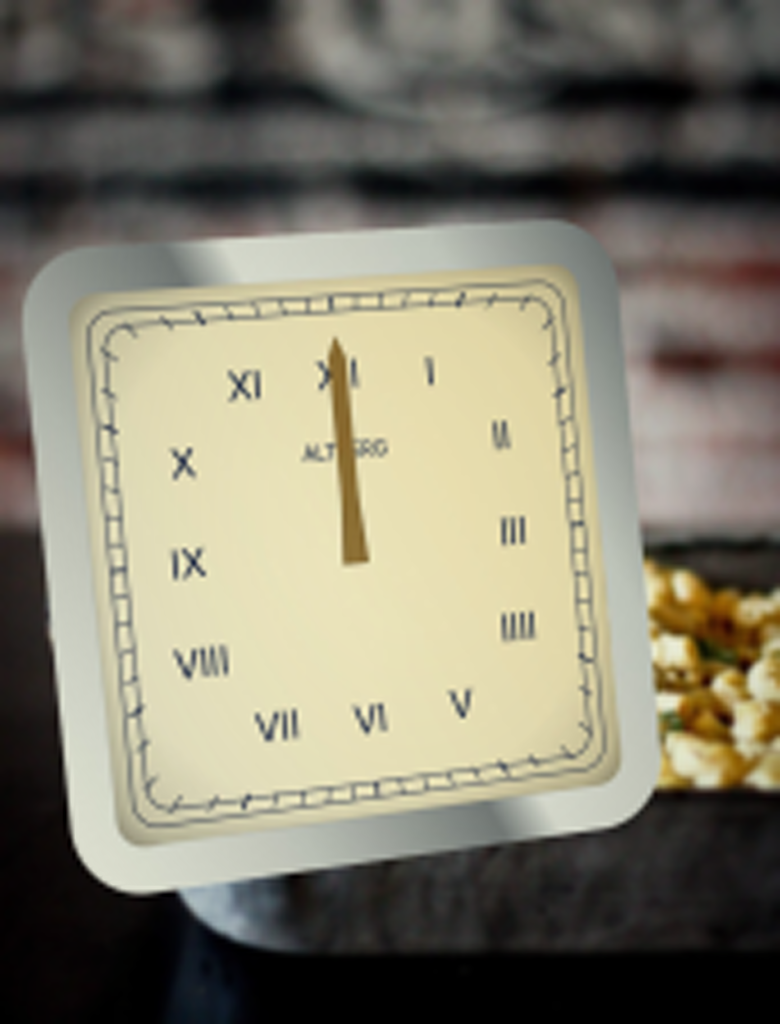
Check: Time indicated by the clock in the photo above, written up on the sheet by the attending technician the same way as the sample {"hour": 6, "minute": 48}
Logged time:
{"hour": 12, "minute": 0}
